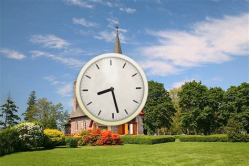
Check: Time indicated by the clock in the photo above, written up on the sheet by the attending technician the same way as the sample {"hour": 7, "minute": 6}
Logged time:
{"hour": 8, "minute": 28}
